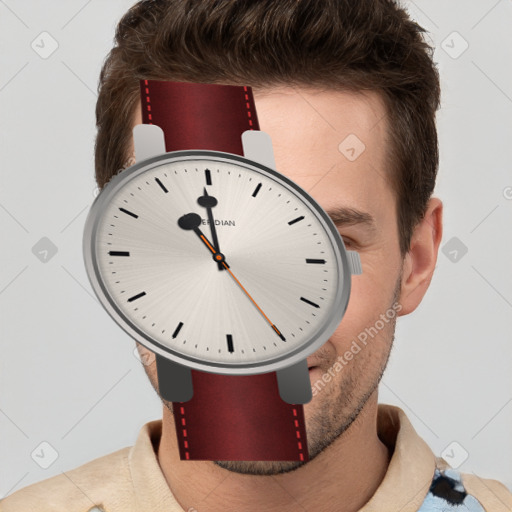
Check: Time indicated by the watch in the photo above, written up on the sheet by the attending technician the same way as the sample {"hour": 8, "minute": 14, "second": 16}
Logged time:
{"hour": 10, "minute": 59, "second": 25}
